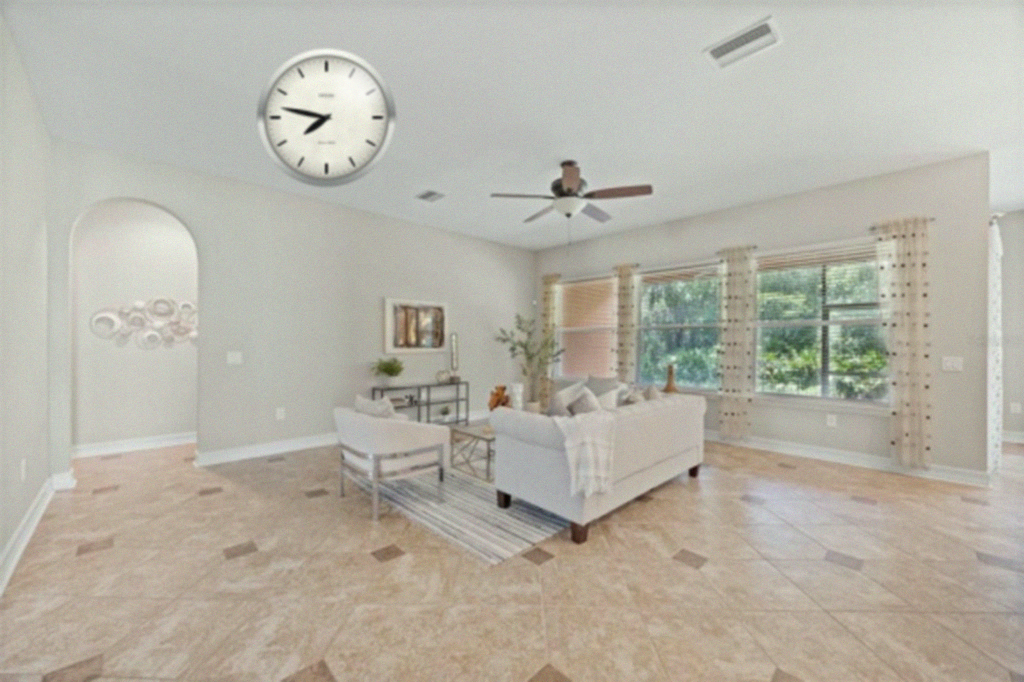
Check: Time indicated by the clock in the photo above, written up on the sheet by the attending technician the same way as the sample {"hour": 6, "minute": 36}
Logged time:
{"hour": 7, "minute": 47}
